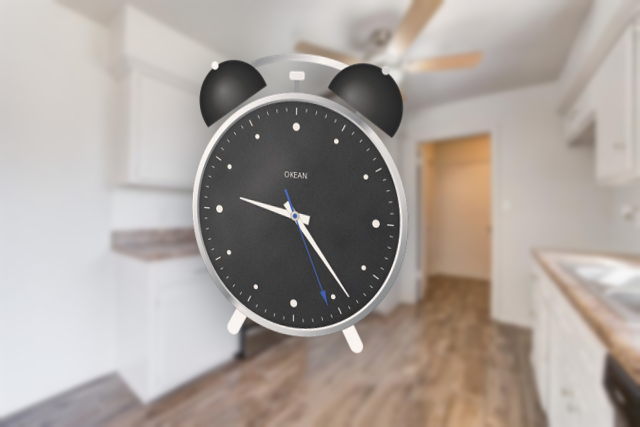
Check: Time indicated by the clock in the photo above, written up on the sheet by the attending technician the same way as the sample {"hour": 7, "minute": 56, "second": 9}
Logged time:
{"hour": 9, "minute": 23, "second": 26}
